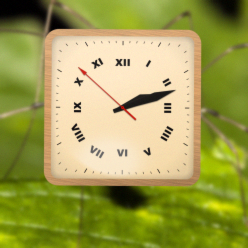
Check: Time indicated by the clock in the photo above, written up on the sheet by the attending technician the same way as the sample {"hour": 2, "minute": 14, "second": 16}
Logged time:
{"hour": 2, "minute": 11, "second": 52}
